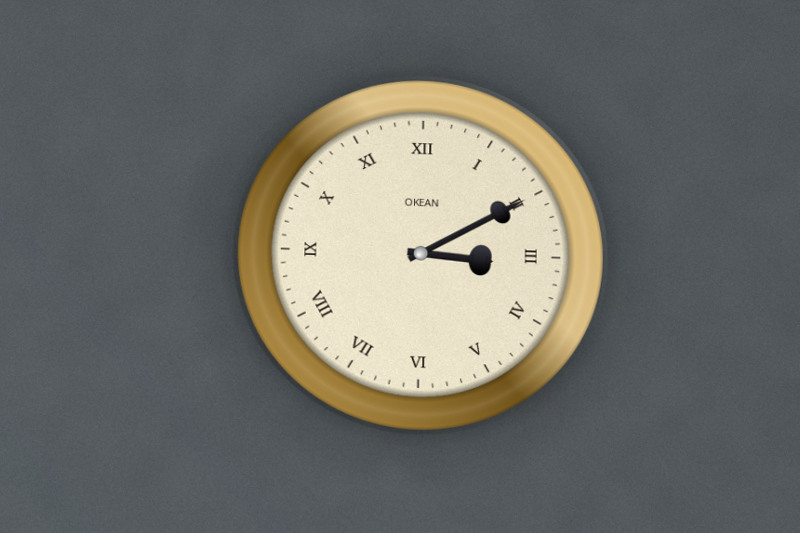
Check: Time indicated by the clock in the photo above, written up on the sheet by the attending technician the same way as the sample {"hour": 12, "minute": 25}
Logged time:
{"hour": 3, "minute": 10}
